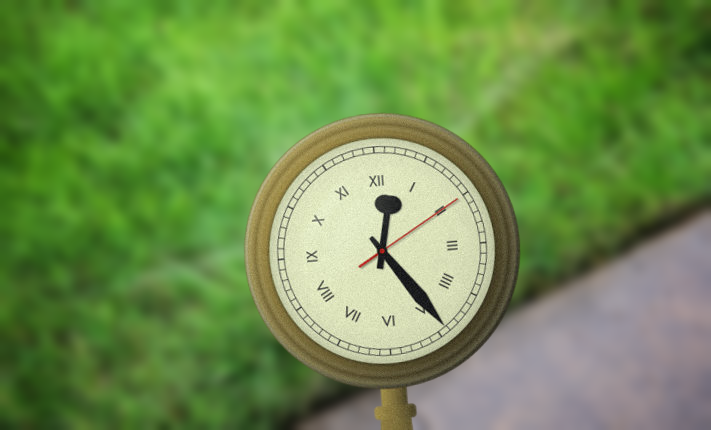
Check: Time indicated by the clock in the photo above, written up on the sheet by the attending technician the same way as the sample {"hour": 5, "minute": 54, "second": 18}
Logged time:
{"hour": 12, "minute": 24, "second": 10}
